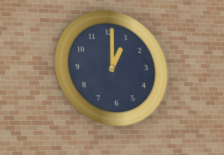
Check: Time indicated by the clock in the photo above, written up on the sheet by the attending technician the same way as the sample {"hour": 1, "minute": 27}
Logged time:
{"hour": 1, "minute": 1}
